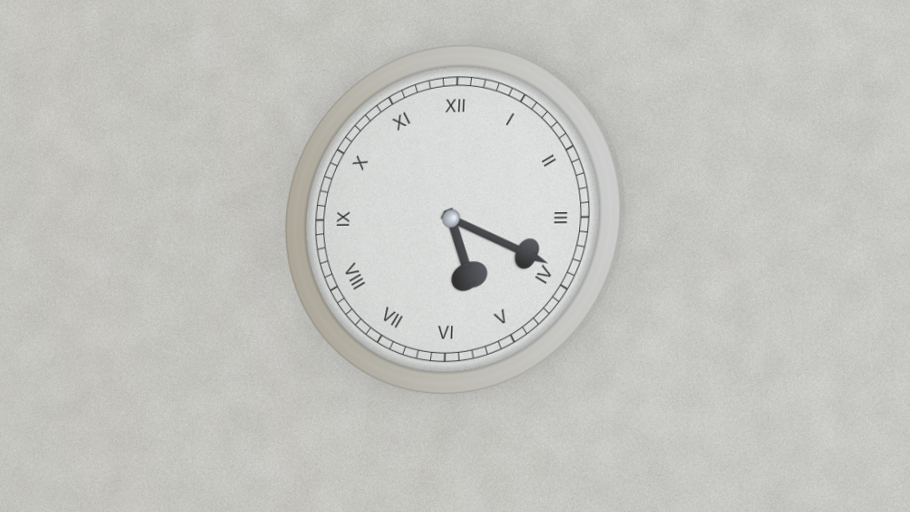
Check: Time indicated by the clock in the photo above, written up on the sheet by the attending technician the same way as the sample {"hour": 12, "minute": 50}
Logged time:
{"hour": 5, "minute": 19}
